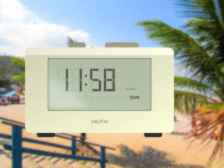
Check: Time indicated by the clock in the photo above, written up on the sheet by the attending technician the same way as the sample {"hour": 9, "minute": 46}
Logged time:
{"hour": 11, "minute": 58}
